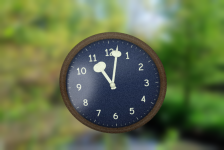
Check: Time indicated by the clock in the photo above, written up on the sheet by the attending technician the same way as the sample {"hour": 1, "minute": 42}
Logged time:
{"hour": 11, "minute": 2}
